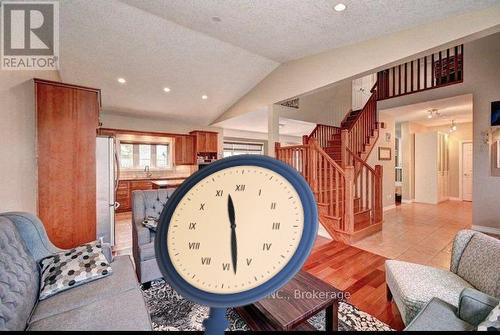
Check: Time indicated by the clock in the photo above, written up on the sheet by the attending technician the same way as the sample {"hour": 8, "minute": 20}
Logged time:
{"hour": 11, "minute": 28}
